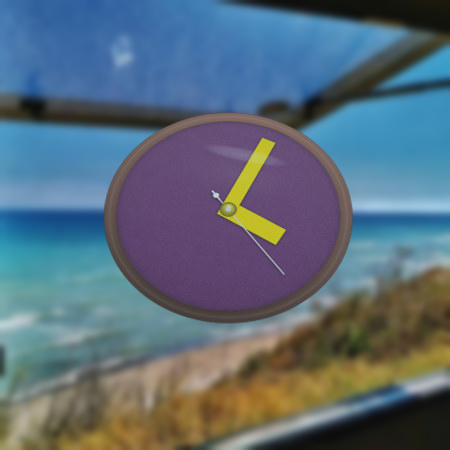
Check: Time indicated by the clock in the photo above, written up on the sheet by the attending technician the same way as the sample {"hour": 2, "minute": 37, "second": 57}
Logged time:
{"hour": 4, "minute": 4, "second": 24}
